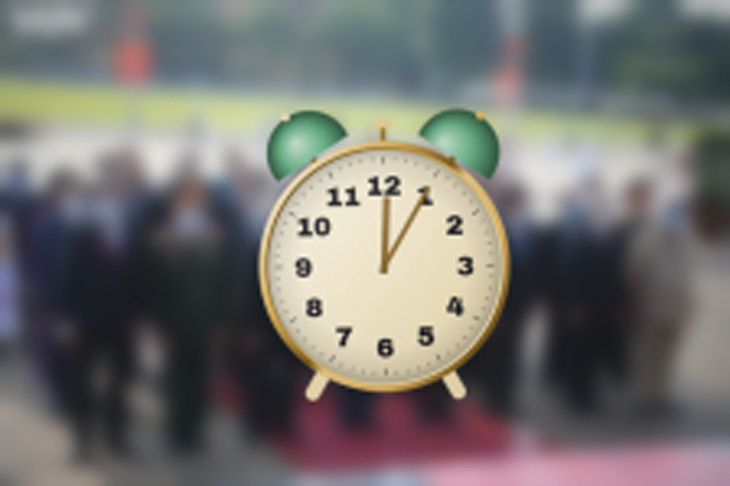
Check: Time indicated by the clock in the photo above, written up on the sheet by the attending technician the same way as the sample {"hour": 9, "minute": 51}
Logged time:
{"hour": 12, "minute": 5}
